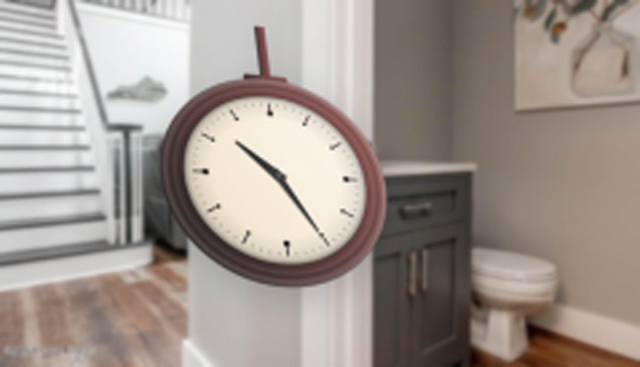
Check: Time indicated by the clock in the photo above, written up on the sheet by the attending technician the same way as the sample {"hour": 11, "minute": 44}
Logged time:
{"hour": 10, "minute": 25}
